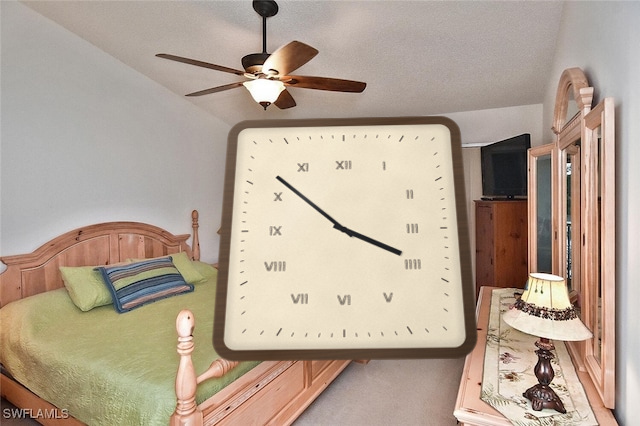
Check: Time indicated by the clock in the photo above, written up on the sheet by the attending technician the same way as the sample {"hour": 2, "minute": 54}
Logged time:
{"hour": 3, "minute": 52}
